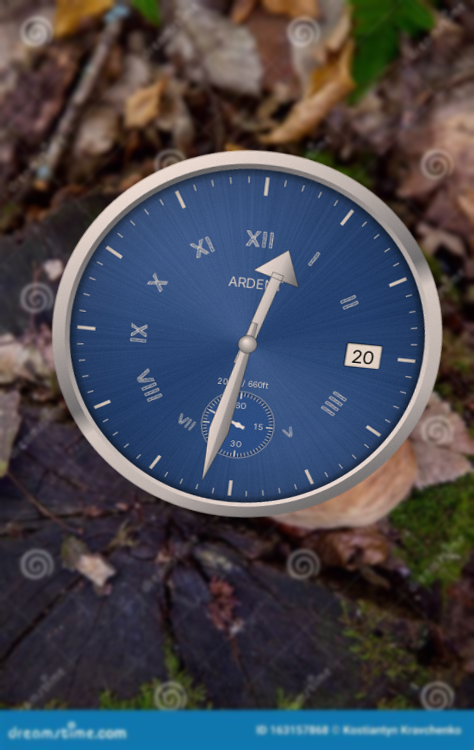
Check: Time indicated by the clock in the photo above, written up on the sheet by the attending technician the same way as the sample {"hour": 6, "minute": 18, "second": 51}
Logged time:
{"hour": 12, "minute": 31, "second": 49}
